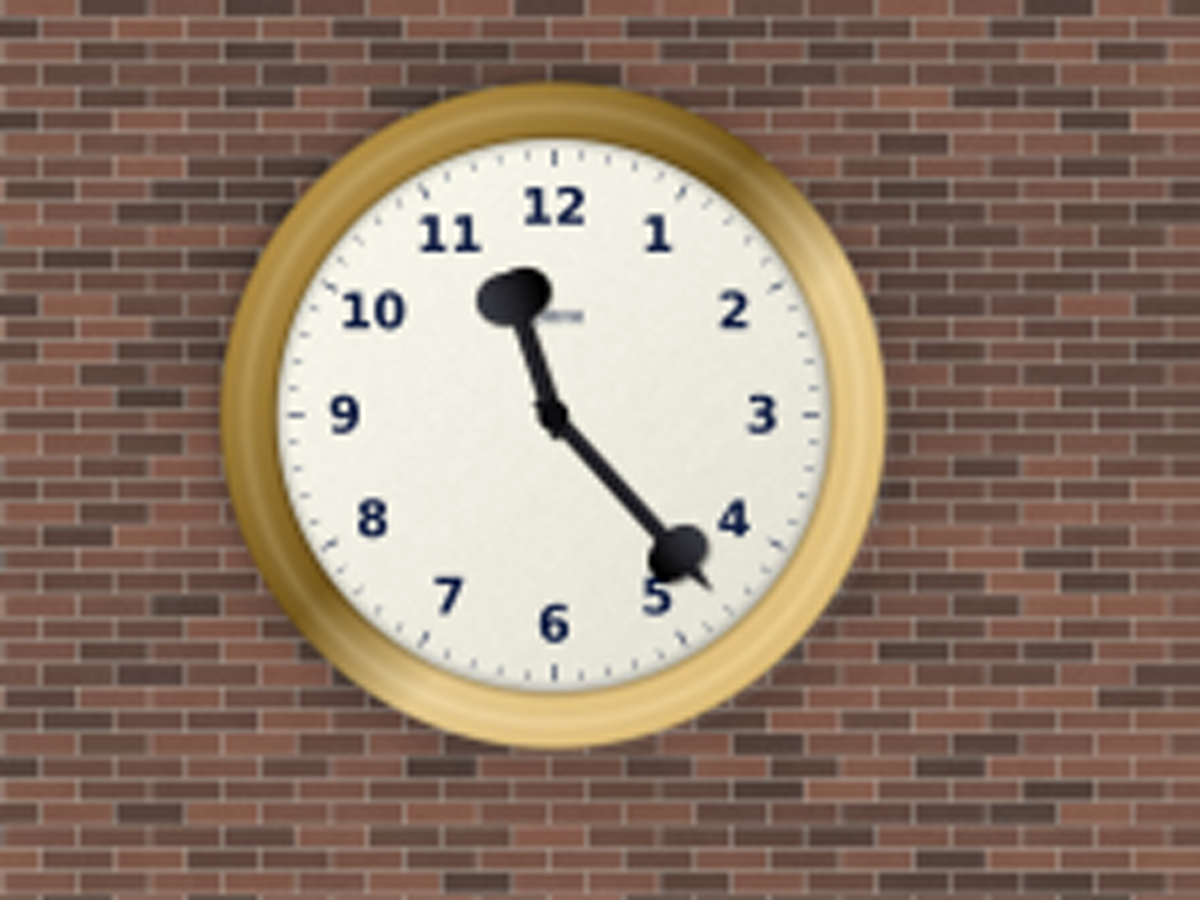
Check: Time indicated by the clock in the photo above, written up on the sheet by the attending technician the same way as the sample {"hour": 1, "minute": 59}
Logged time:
{"hour": 11, "minute": 23}
